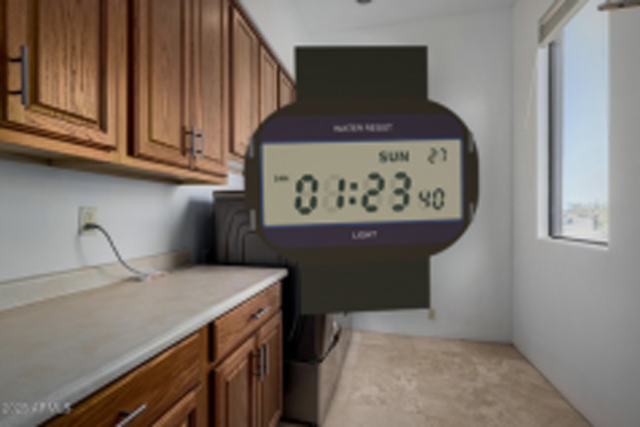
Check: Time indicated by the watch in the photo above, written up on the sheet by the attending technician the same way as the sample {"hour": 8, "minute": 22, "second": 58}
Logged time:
{"hour": 1, "minute": 23, "second": 40}
